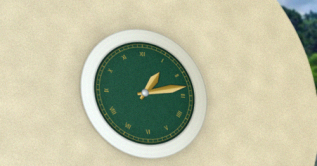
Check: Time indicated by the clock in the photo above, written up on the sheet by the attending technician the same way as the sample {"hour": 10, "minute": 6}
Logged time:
{"hour": 1, "minute": 13}
